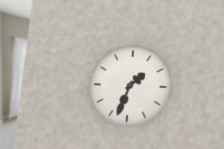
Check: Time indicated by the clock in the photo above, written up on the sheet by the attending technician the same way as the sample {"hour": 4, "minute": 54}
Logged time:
{"hour": 1, "minute": 33}
